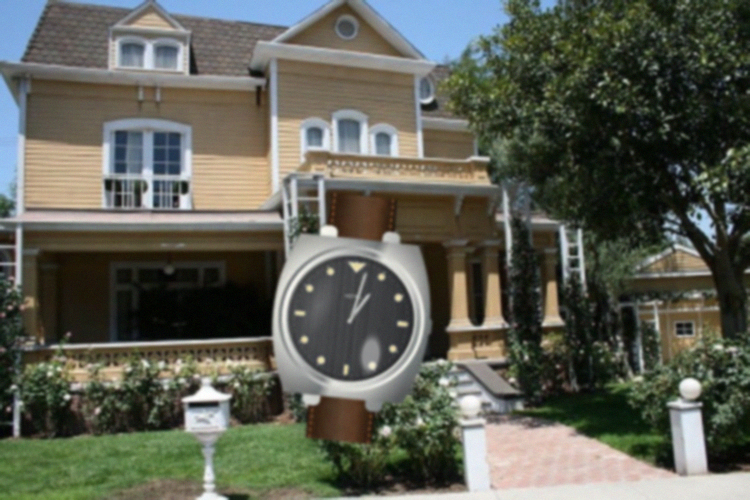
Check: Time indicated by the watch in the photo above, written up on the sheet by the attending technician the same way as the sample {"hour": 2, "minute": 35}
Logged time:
{"hour": 1, "minute": 2}
